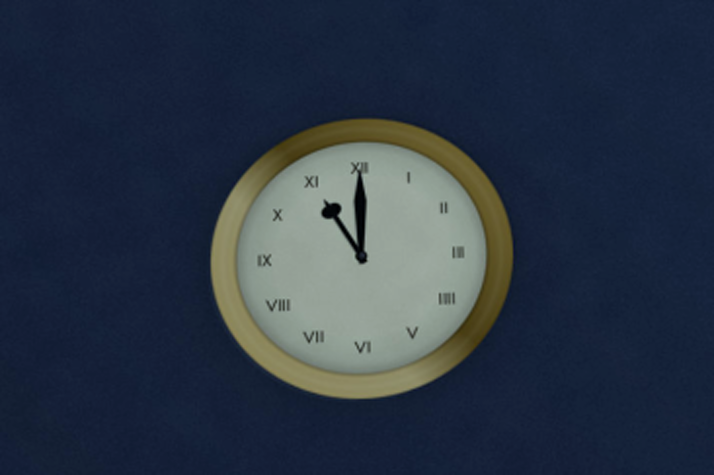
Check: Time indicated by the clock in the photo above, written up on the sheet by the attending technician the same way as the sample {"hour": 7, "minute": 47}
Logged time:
{"hour": 11, "minute": 0}
